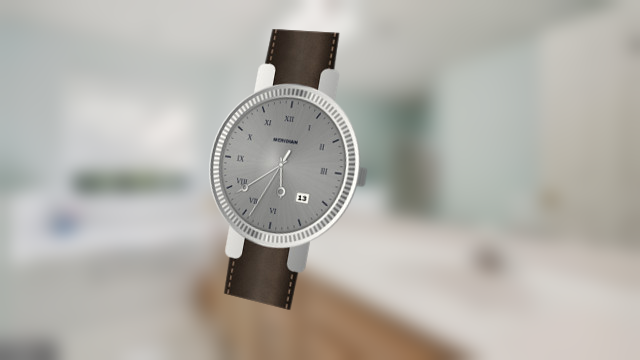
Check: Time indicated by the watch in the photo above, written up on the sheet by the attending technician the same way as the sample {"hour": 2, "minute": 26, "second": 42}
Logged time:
{"hour": 5, "minute": 38, "second": 34}
